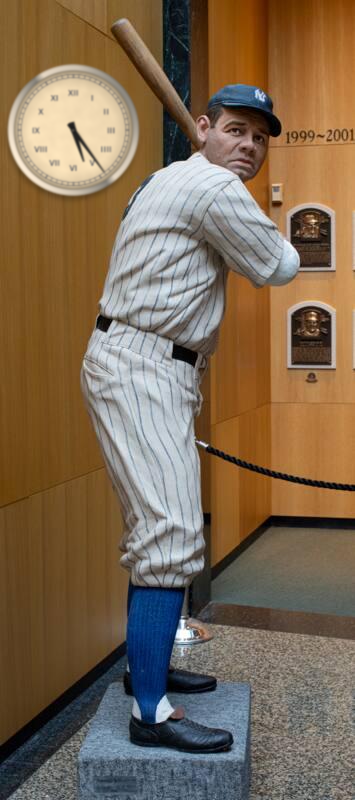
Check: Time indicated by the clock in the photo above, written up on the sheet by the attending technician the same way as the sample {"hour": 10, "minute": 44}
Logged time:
{"hour": 5, "minute": 24}
